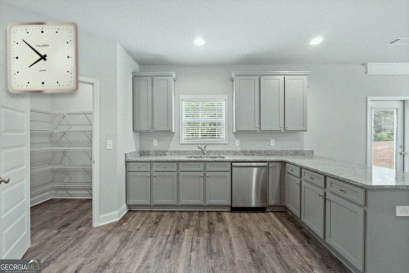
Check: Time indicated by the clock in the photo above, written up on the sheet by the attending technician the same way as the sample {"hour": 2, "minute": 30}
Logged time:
{"hour": 7, "minute": 52}
